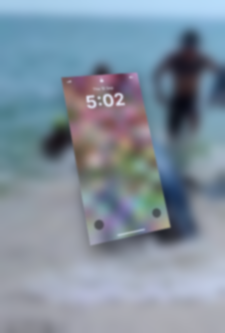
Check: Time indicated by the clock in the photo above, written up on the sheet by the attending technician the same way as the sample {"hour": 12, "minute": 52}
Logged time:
{"hour": 5, "minute": 2}
